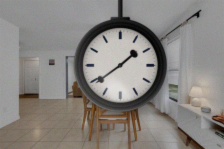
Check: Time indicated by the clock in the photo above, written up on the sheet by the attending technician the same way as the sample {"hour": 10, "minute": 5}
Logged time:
{"hour": 1, "minute": 39}
